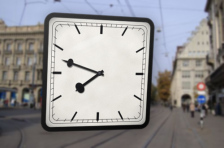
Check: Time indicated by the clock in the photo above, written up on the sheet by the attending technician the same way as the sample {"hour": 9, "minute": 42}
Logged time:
{"hour": 7, "minute": 48}
